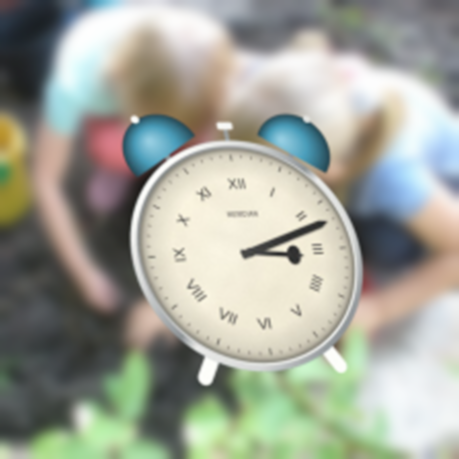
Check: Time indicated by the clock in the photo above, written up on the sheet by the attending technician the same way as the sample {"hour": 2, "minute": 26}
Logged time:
{"hour": 3, "minute": 12}
